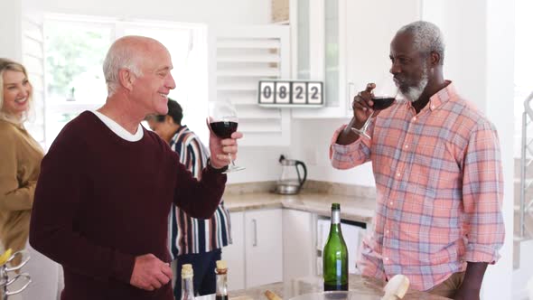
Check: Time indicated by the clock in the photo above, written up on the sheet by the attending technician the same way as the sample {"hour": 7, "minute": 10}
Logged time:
{"hour": 8, "minute": 22}
